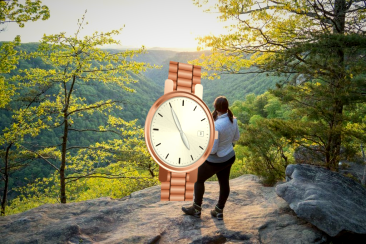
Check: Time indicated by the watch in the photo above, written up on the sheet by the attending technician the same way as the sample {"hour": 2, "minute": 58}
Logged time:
{"hour": 4, "minute": 55}
